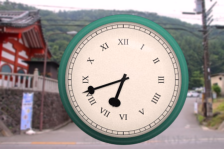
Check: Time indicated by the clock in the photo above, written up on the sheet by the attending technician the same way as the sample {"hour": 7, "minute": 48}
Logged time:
{"hour": 6, "minute": 42}
